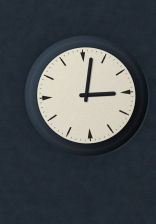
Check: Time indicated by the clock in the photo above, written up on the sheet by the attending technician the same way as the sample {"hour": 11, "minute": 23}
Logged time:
{"hour": 3, "minute": 2}
